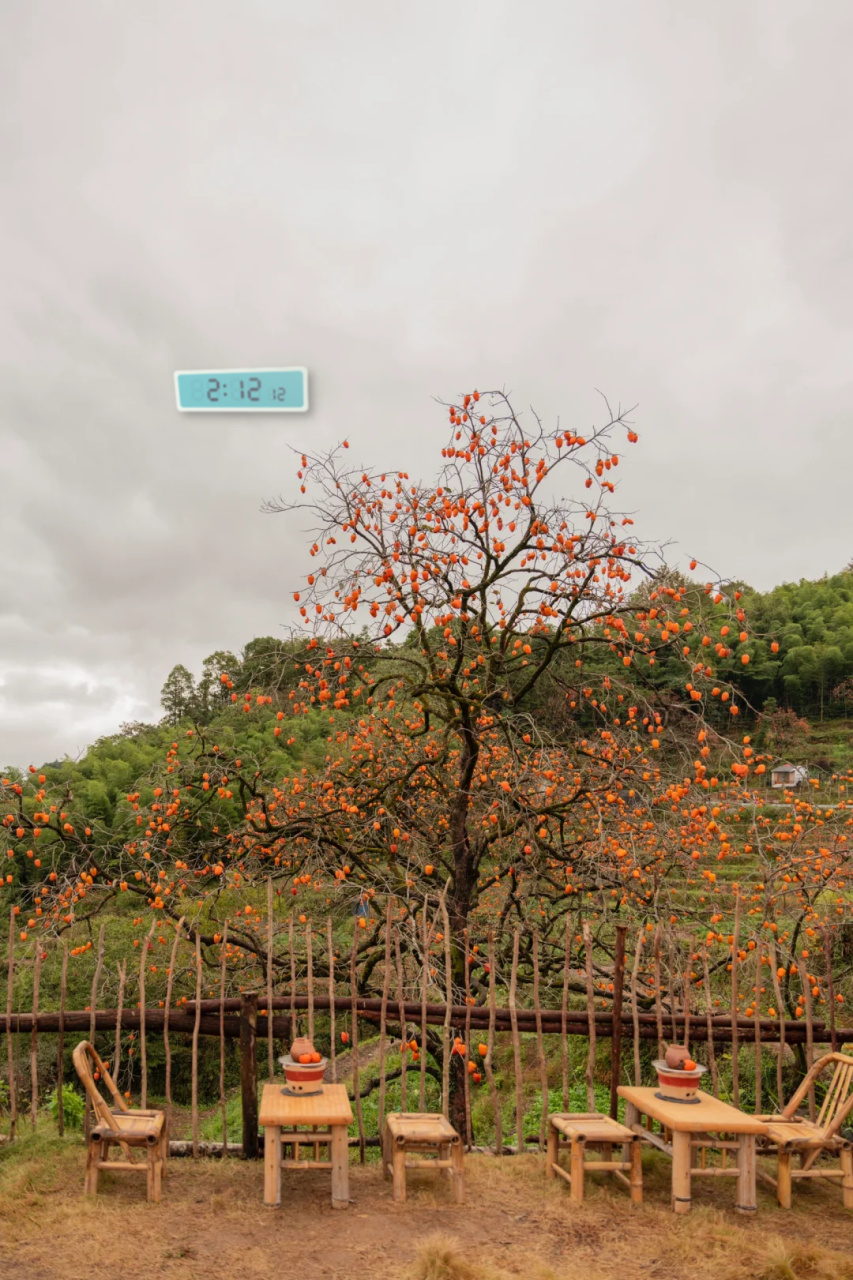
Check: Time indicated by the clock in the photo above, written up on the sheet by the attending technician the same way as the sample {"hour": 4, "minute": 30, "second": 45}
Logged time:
{"hour": 2, "minute": 12, "second": 12}
